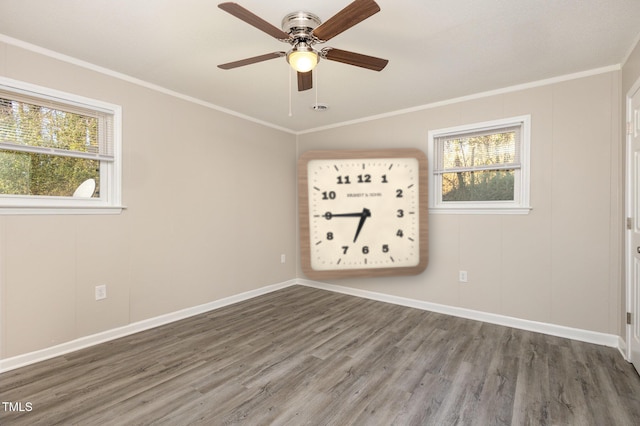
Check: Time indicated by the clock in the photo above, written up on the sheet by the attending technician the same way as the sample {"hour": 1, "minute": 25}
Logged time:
{"hour": 6, "minute": 45}
